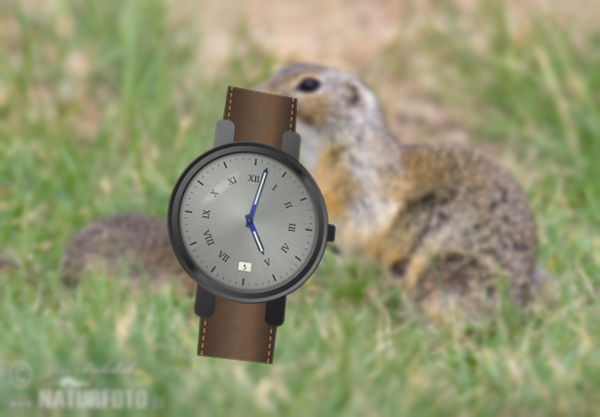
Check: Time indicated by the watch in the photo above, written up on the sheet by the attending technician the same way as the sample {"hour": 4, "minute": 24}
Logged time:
{"hour": 5, "minute": 2}
